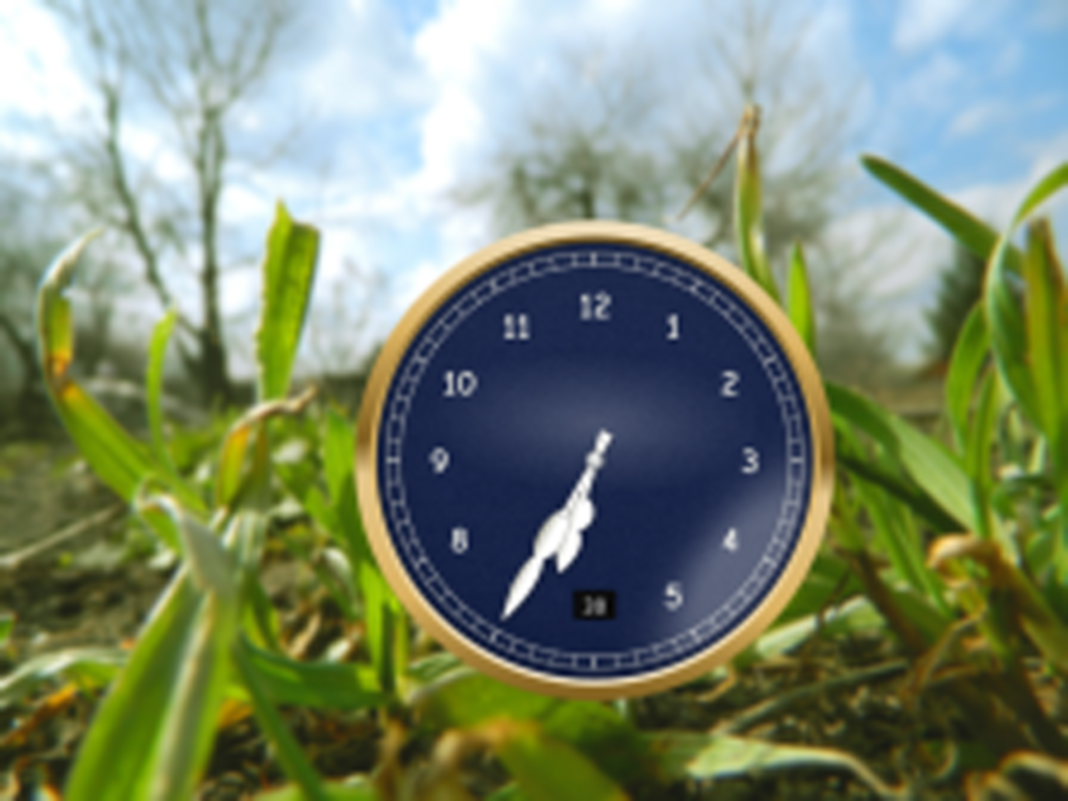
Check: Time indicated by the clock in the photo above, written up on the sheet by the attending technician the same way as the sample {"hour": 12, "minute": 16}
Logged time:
{"hour": 6, "minute": 35}
